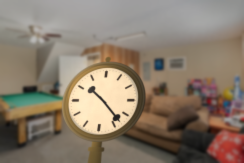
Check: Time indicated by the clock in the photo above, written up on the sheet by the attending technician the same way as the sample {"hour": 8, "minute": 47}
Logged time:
{"hour": 10, "minute": 23}
